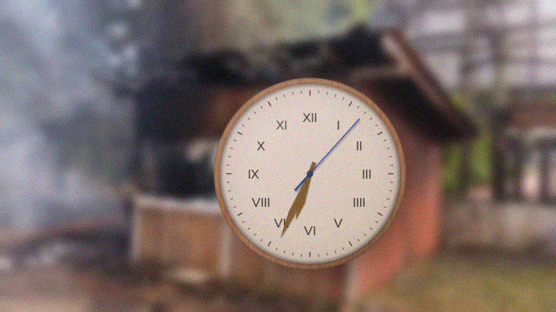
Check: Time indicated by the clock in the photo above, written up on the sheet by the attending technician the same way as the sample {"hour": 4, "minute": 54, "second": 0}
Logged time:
{"hour": 6, "minute": 34, "second": 7}
